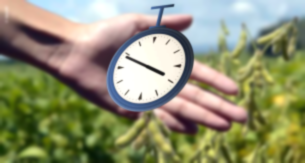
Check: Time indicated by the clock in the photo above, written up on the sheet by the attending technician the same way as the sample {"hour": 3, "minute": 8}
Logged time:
{"hour": 3, "minute": 49}
